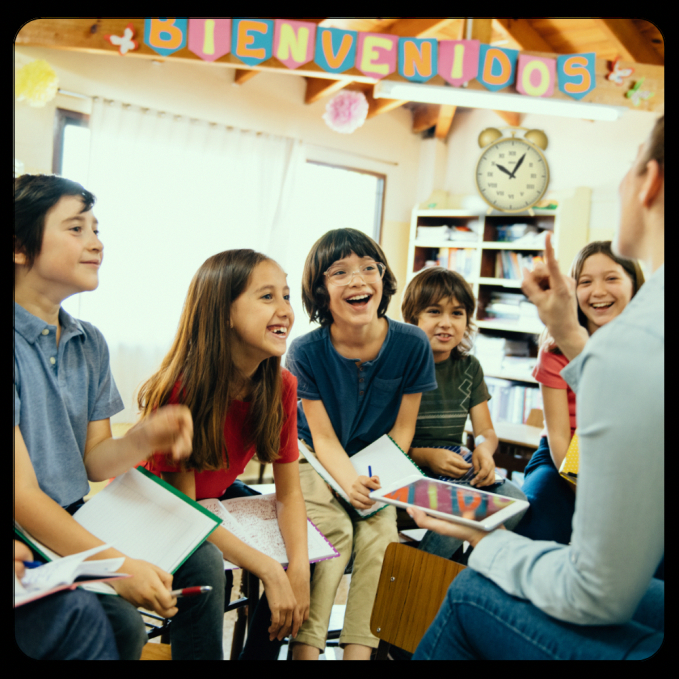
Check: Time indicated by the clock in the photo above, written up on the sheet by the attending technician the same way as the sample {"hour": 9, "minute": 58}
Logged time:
{"hour": 10, "minute": 5}
